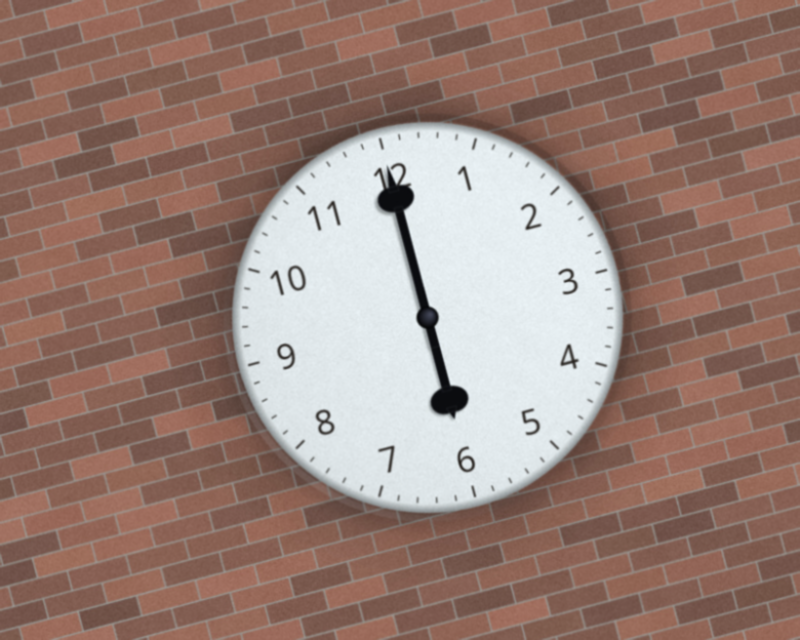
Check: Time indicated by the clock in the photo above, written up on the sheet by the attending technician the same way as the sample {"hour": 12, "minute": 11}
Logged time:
{"hour": 6, "minute": 0}
